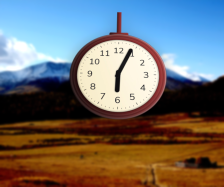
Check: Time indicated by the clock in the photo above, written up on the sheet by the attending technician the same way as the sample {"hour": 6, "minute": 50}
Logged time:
{"hour": 6, "minute": 4}
